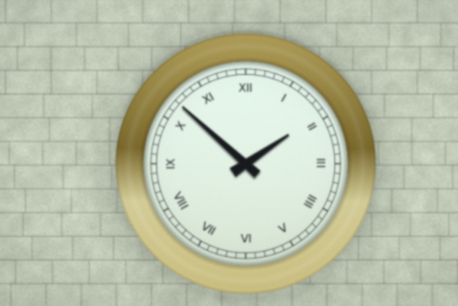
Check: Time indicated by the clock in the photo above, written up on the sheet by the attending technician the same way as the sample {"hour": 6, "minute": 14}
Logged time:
{"hour": 1, "minute": 52}
